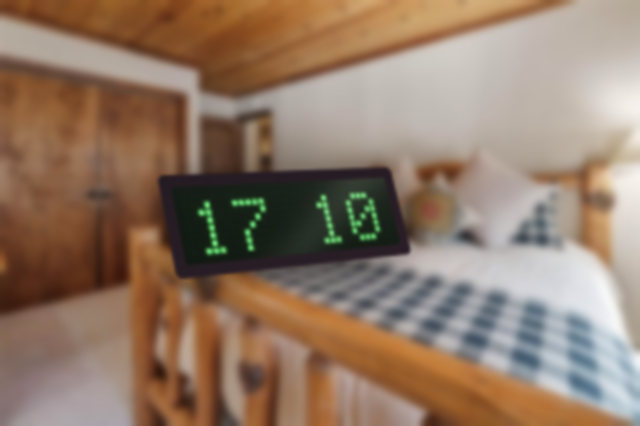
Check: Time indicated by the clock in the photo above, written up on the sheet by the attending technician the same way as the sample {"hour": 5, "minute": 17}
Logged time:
{"hour": 17, "minute": 10}
